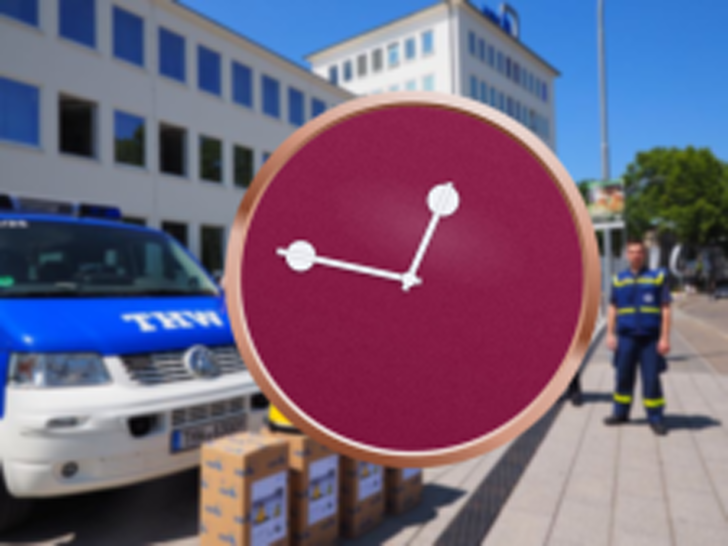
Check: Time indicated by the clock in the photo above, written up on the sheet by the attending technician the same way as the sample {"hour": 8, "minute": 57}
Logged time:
{"hour": 12, "minute": 47}
